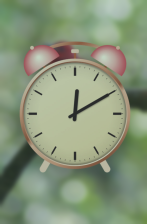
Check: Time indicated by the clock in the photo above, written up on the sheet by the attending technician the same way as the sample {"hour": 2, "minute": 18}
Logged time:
{"hour": 12, "minute": 10}
